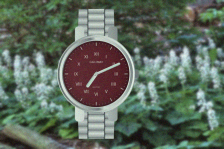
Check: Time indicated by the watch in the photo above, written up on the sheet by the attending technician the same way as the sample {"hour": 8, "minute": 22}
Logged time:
{"hour": 7, "minute": 11}
